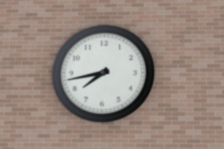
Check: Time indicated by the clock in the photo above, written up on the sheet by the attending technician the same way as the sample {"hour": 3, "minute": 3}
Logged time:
{"hour": 7, "minute": 43}
